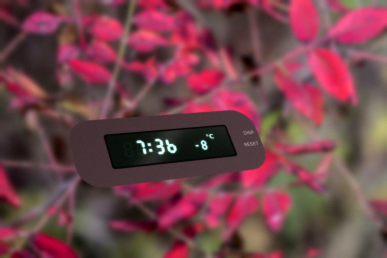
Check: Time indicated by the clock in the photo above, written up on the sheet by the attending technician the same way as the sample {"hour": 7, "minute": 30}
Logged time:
{"hour": 7, "minute": 36}
